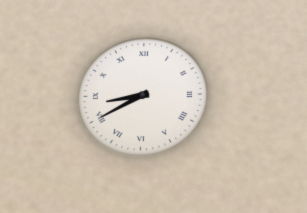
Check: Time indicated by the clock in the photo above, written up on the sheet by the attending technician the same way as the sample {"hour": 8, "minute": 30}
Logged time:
{"hour": 8, "minute": 40}
